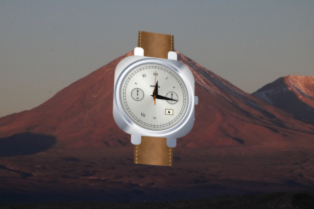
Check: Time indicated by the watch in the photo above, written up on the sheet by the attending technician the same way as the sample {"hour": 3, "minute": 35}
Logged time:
{"hour": 12, "minute": 16}
